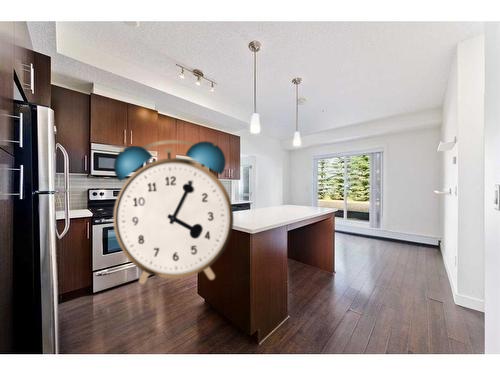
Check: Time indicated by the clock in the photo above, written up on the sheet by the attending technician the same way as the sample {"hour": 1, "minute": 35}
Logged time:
{"hour": 4, "minute": 5}
